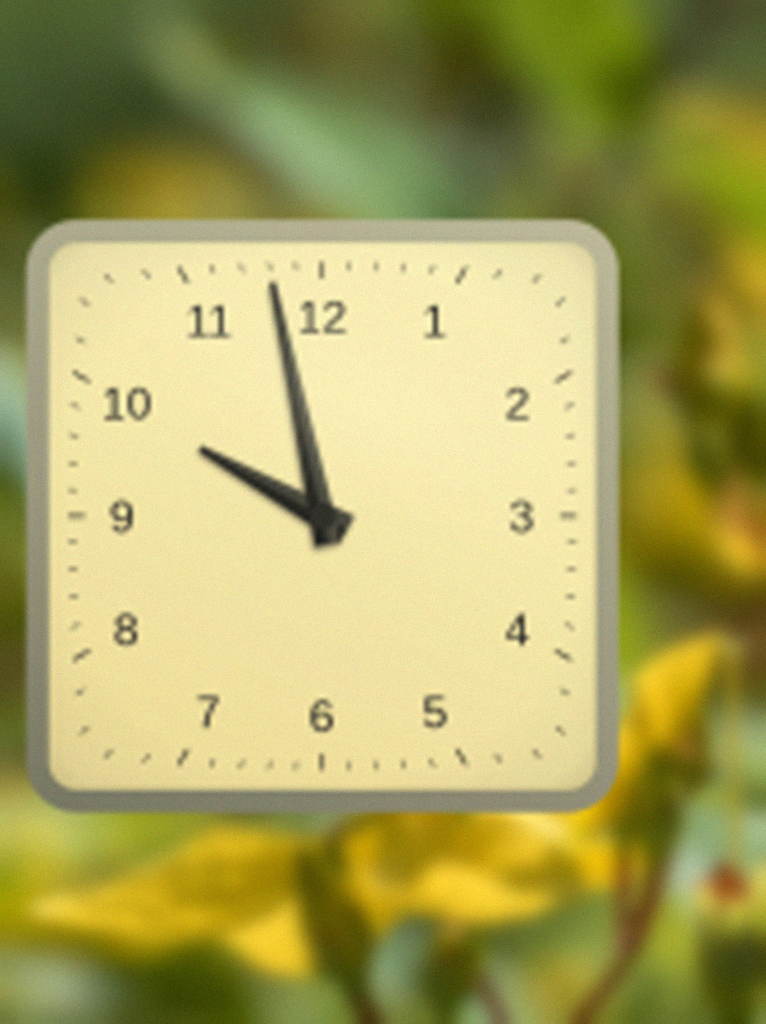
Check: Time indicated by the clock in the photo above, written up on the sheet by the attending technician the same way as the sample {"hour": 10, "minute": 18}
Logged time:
{"hour": 9, "minute": 58}
